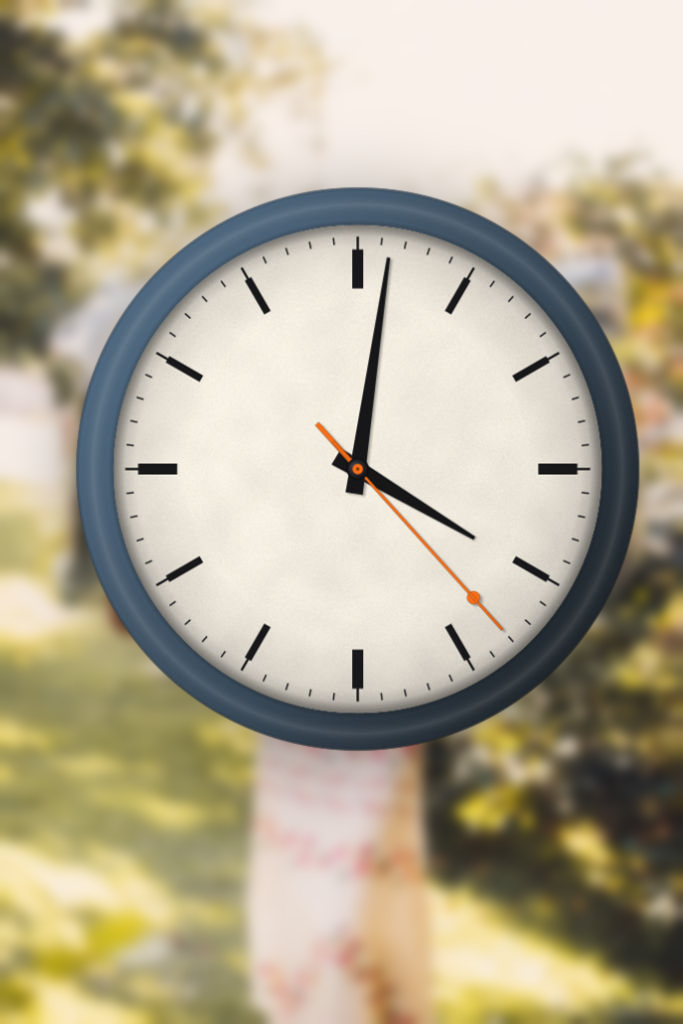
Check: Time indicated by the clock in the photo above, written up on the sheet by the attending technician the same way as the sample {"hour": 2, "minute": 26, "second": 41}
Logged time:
{"hour": 4, "minute": 1, "second": 23}
